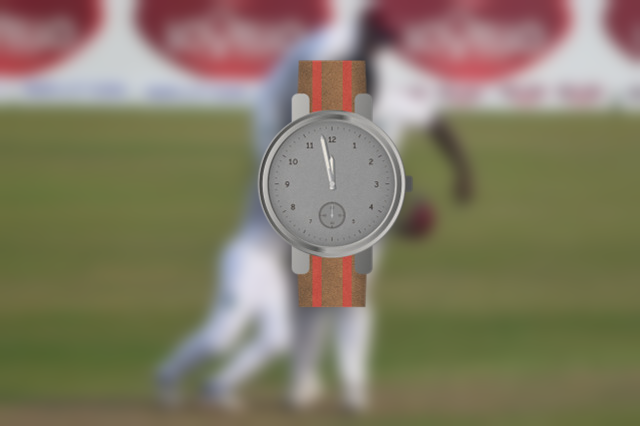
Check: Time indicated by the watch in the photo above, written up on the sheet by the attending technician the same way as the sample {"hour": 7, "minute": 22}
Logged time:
{"hour": 11, "minute": 58}
